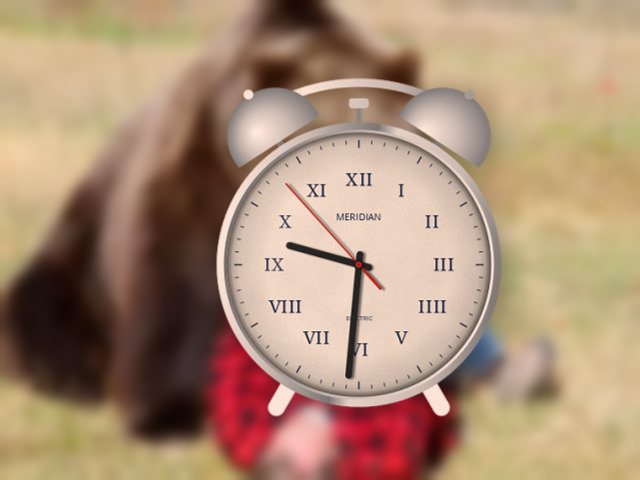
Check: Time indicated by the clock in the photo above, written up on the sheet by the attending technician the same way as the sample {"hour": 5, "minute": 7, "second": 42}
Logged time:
{"hour": 9, "minute": 30, "second": 53}
